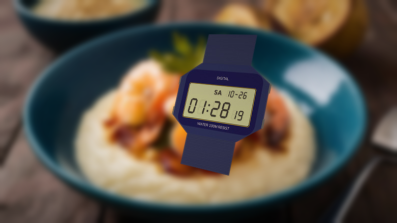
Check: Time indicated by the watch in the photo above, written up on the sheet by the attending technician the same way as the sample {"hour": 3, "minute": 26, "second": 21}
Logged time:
{"hour": 1, "minute": 28, "second": 19}
